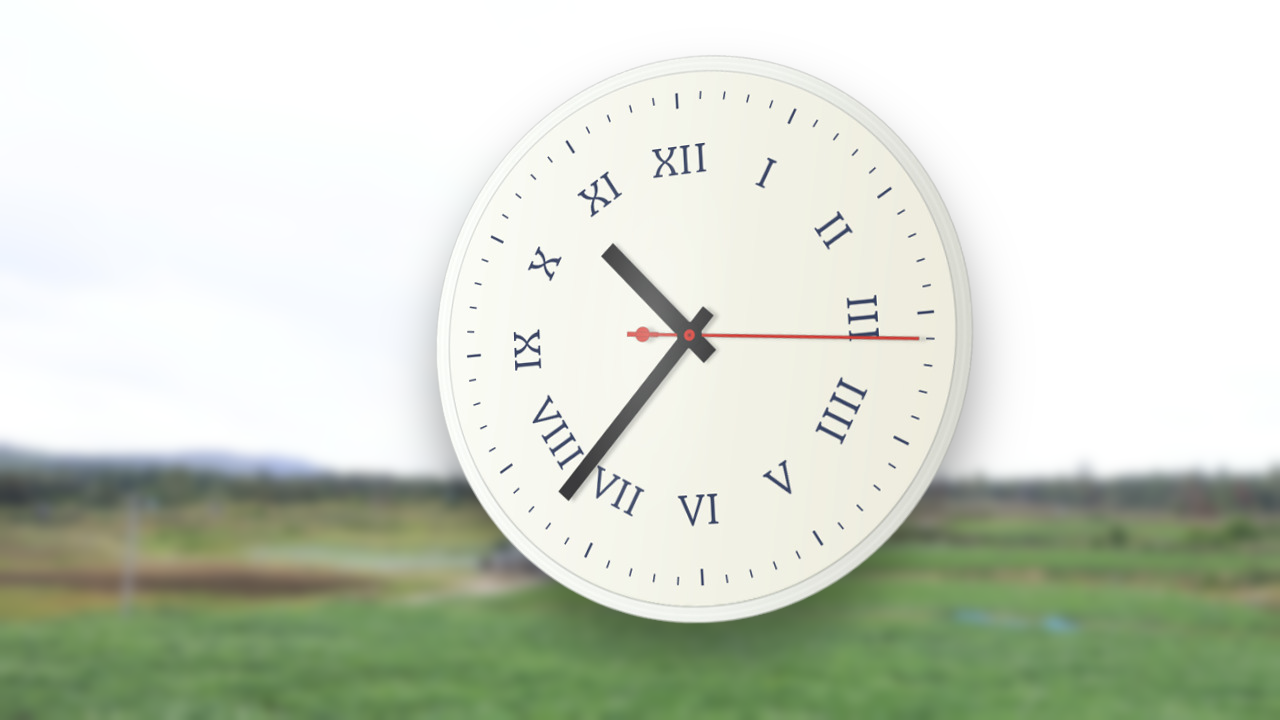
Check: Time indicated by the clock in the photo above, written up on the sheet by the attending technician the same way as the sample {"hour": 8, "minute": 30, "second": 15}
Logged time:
{"hour": 10, "minute": 37, "second": 16}
